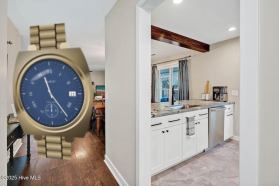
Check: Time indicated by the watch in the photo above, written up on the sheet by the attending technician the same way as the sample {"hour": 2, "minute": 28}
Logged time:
{"hour": 11, "minute": 24}
